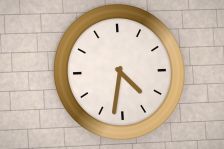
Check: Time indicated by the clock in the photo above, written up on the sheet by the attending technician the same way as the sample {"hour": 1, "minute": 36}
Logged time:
{"hour": 4, "minute": 32}
